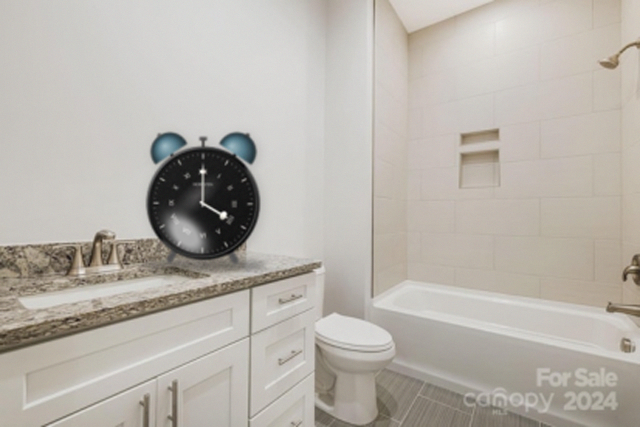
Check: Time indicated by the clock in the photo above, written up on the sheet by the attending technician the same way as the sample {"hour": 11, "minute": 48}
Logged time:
{"hour": 4, "minute": 0}
